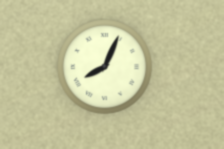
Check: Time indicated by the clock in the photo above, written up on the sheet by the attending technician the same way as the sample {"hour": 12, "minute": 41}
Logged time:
{"hour": 8, "minute": 4}
